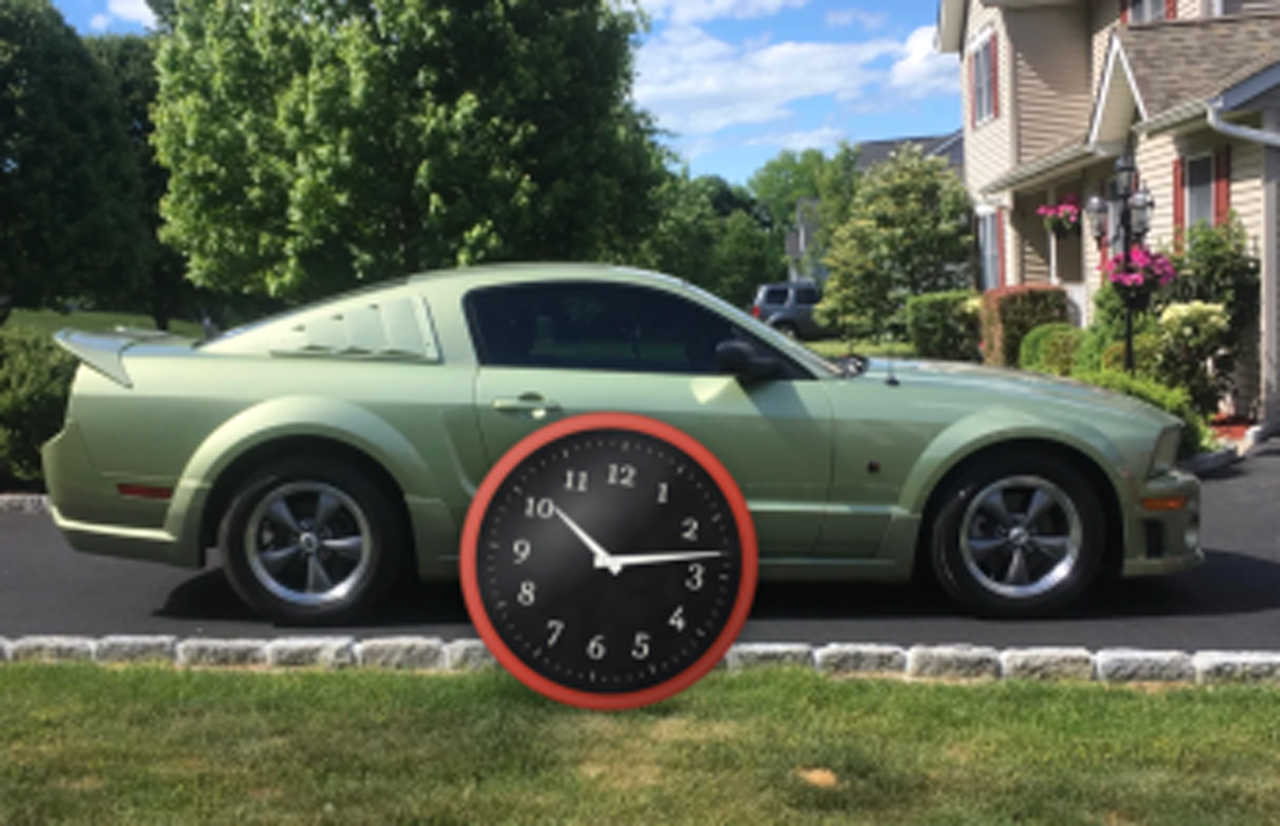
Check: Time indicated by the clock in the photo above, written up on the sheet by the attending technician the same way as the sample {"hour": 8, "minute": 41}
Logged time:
{"hour": 10, "minute": 13}
